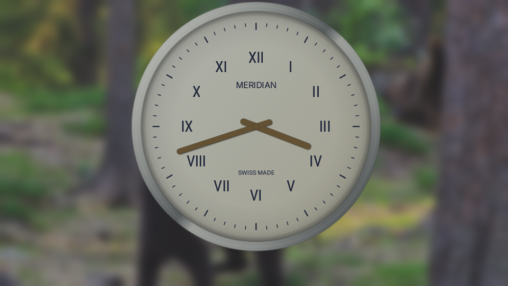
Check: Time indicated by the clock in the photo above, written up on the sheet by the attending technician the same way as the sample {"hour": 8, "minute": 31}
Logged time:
{"hour": 3, "minute": 42}
